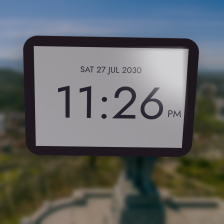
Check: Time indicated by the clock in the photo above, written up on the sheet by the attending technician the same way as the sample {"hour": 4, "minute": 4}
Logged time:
{"hour": 11, "minute": 26}
